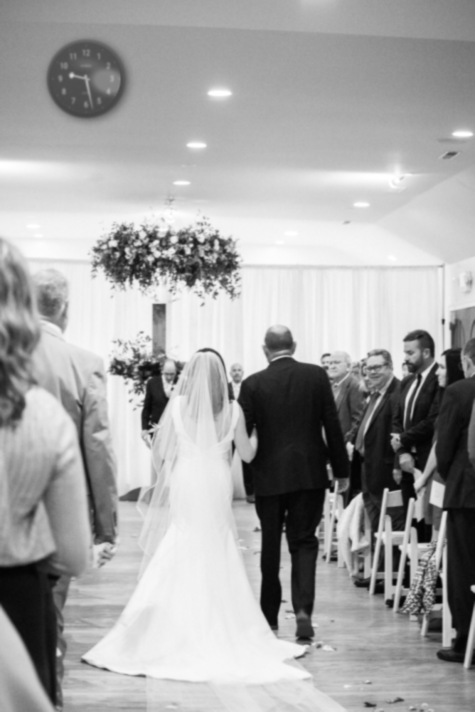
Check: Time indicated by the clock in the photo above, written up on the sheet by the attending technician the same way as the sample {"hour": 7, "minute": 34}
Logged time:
{"hour": 9, "minute": 28}
